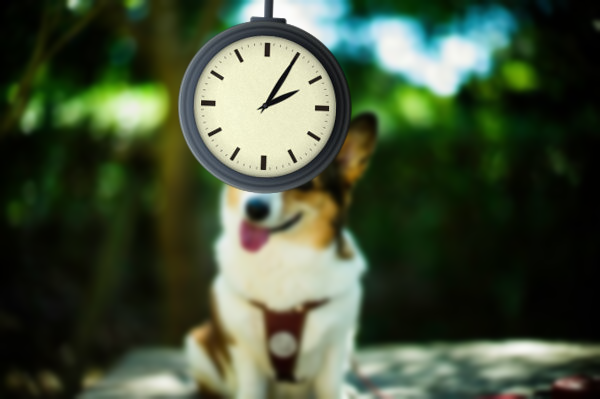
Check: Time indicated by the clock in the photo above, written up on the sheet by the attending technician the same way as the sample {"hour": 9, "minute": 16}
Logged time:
{"hour": 2, "minute": 5}
